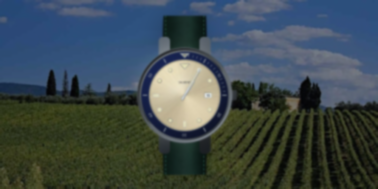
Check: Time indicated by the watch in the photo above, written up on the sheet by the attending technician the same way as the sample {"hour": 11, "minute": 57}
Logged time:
{"hour": 1, "minute": 5}
